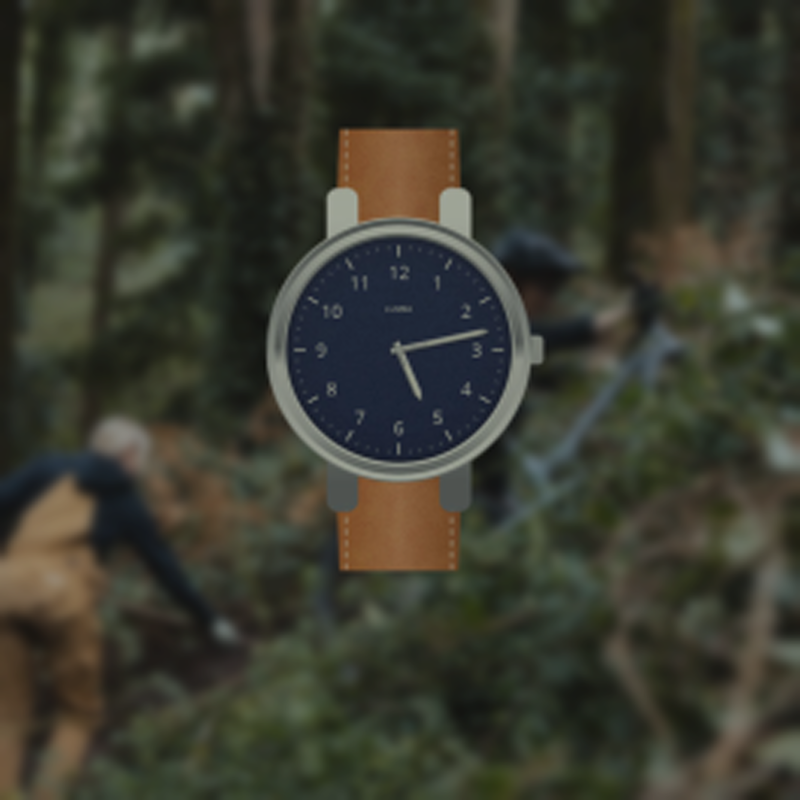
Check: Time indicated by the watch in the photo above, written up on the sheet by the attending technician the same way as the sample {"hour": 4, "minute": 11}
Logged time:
{"hour": 5, "minute": 13}
